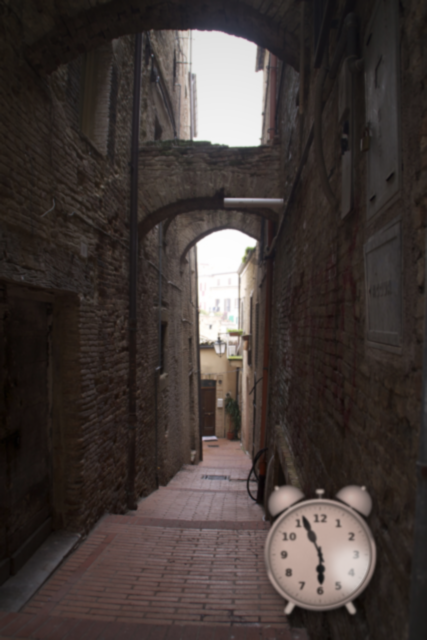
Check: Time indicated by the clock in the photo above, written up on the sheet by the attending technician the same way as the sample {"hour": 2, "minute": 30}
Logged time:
{"hour": 5, "minute": 56}
